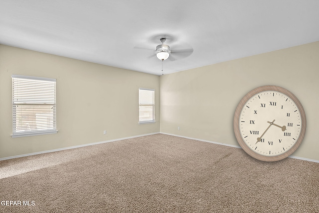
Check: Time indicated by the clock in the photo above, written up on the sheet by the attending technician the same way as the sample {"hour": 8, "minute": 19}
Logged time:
{"hour": 3, "minute": 36}
